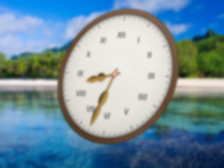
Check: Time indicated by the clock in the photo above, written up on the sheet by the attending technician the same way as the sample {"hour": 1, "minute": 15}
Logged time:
{"hour": 8, "minute": 33}
